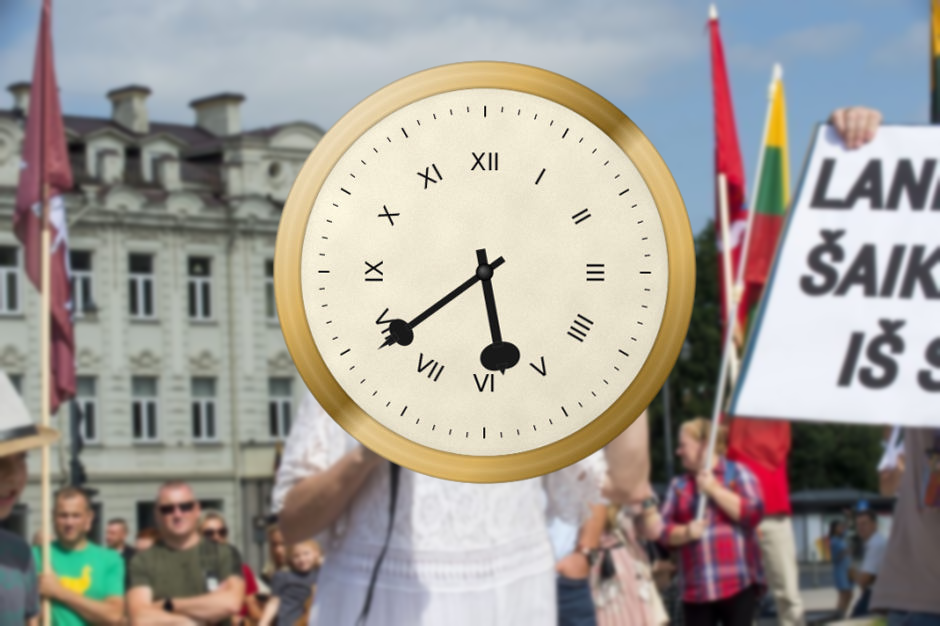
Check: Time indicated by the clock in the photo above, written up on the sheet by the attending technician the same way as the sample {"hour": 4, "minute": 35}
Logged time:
{"hour": 5, "minute": 39}
